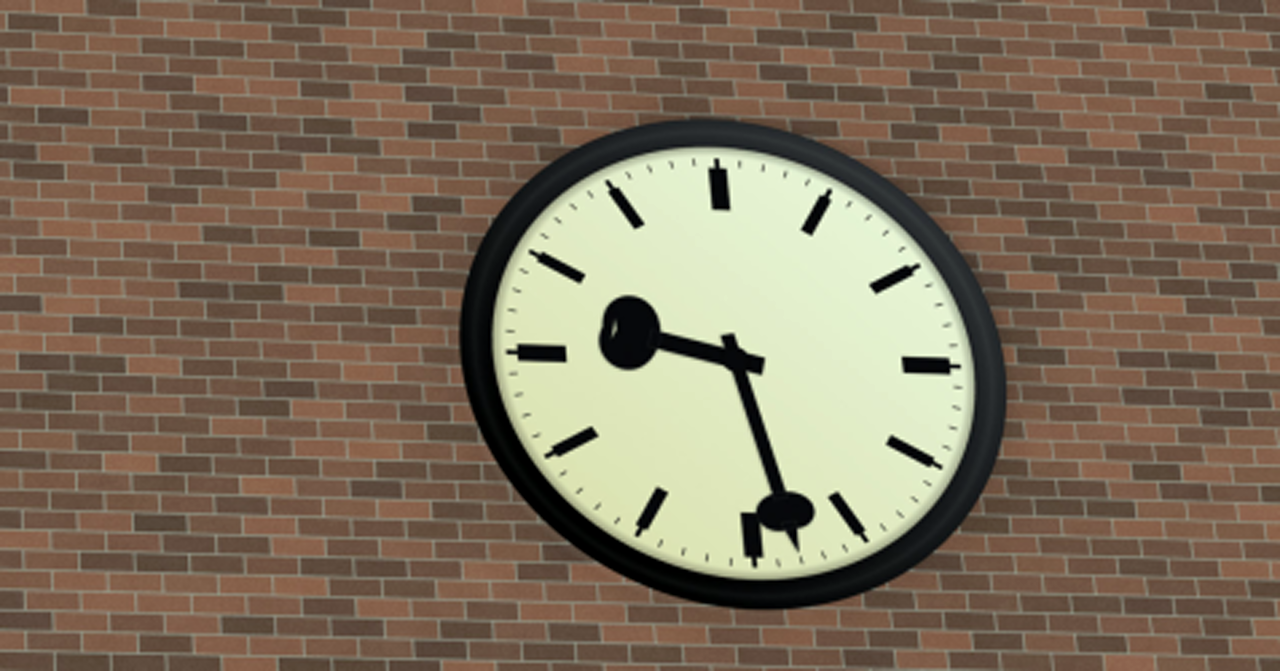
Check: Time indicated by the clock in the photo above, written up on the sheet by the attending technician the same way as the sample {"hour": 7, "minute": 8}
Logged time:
{"hour": 9, "minute": 28}
